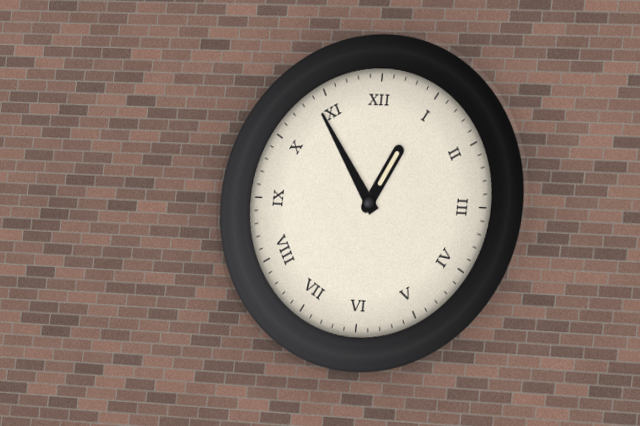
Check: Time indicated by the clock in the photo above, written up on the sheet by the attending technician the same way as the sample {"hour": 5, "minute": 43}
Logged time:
{"hour": 12, "minute": 54}
